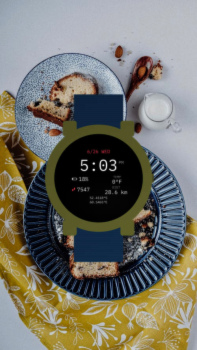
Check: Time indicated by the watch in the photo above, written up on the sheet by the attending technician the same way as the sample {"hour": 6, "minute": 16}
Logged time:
{"hour": 5, "minute": 3}
